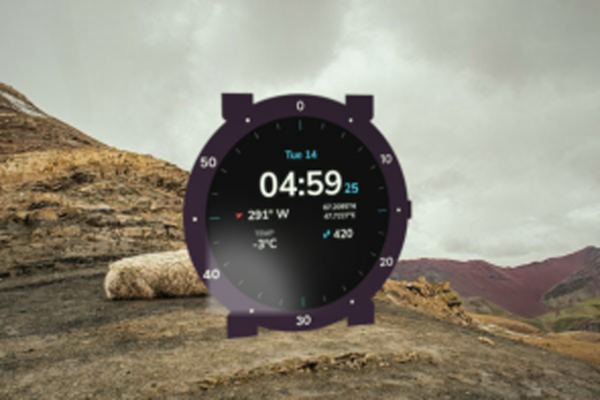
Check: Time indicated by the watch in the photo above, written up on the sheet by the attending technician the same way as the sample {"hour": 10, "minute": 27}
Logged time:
{"hour": 4, "minute": 59}
